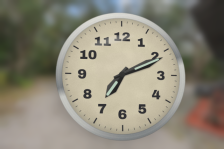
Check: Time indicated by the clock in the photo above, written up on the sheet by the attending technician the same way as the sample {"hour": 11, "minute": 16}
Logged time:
{"hour": 7, "minute": 11}
